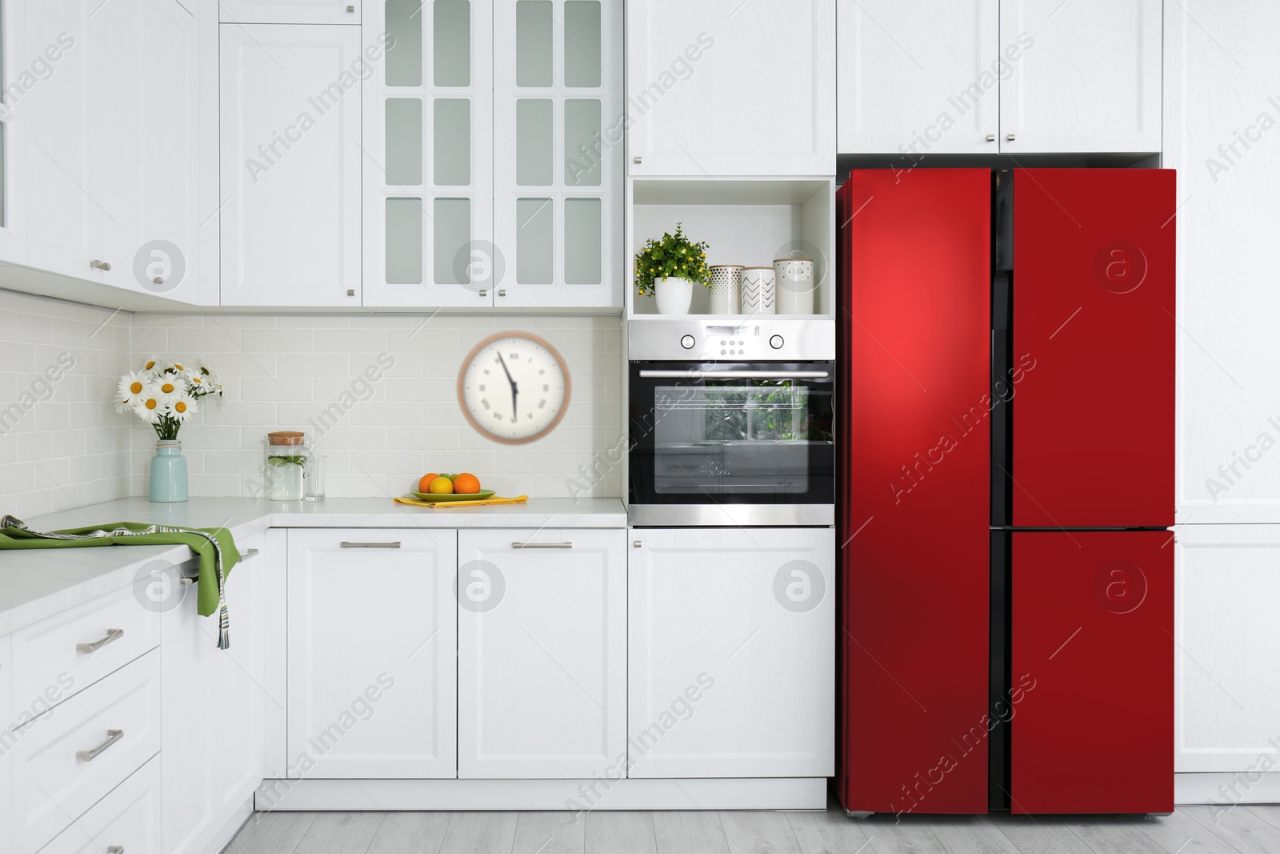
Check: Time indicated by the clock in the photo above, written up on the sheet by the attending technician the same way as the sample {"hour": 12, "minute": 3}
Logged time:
{"hour": 5, "minute": 56}
